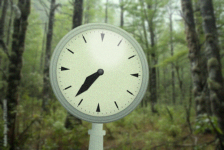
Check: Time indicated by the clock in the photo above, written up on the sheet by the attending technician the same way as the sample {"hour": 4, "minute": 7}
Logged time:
{"hour": 7, "minute": 37}
